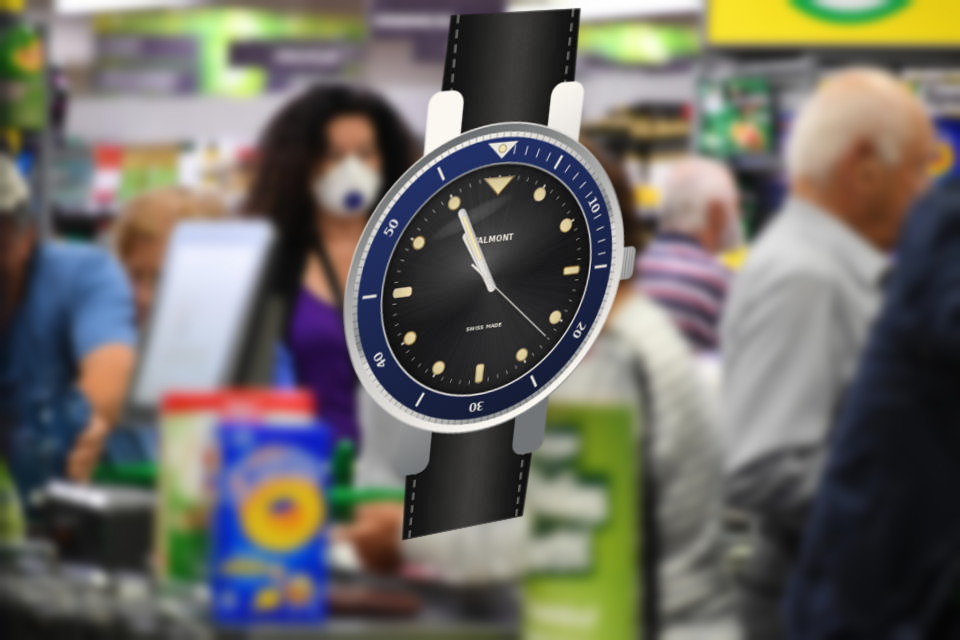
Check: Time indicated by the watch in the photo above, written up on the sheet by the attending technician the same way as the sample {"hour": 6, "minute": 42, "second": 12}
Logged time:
{"hour": 10, "minute": 55, "second": 22}
